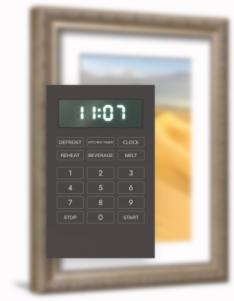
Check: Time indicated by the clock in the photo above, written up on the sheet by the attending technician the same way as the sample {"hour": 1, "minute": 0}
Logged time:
{"hour": 11, "minute": 7}
